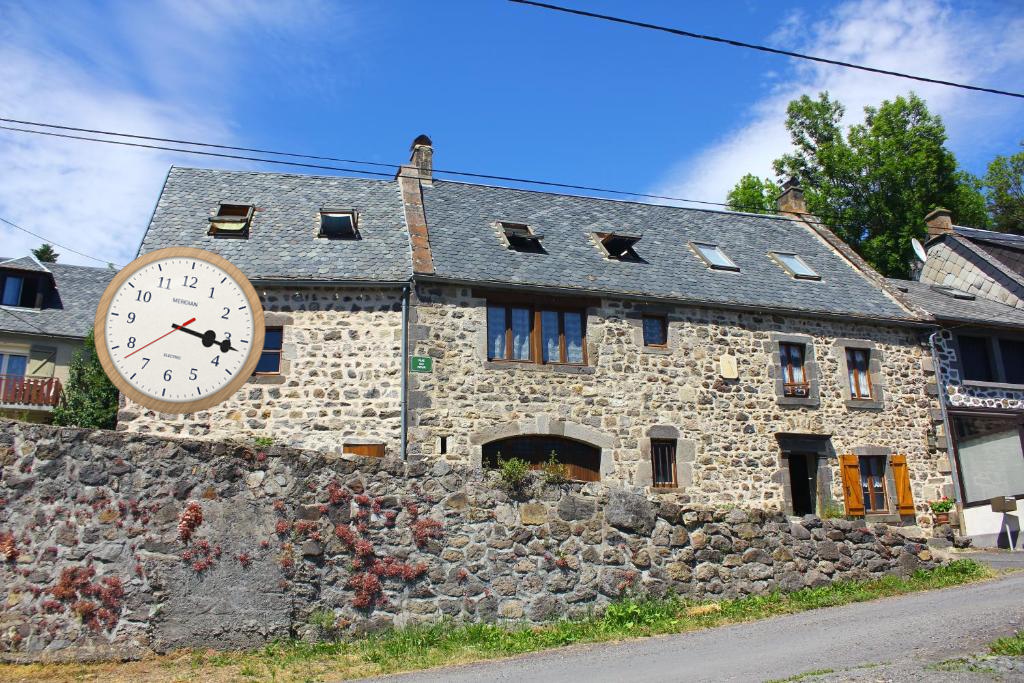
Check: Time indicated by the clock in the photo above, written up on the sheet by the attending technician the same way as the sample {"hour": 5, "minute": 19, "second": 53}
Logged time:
{"hour": 3, "minute": 16, "second": 38}
